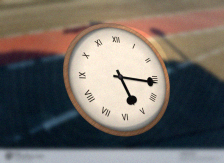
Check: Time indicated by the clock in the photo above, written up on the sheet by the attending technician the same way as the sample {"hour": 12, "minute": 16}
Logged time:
{"hour": 5, "minute": 16}
